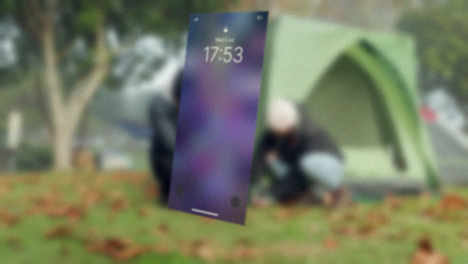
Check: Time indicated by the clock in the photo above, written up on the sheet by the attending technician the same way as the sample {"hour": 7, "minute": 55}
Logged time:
{"hour": 17, "minute": 53}
